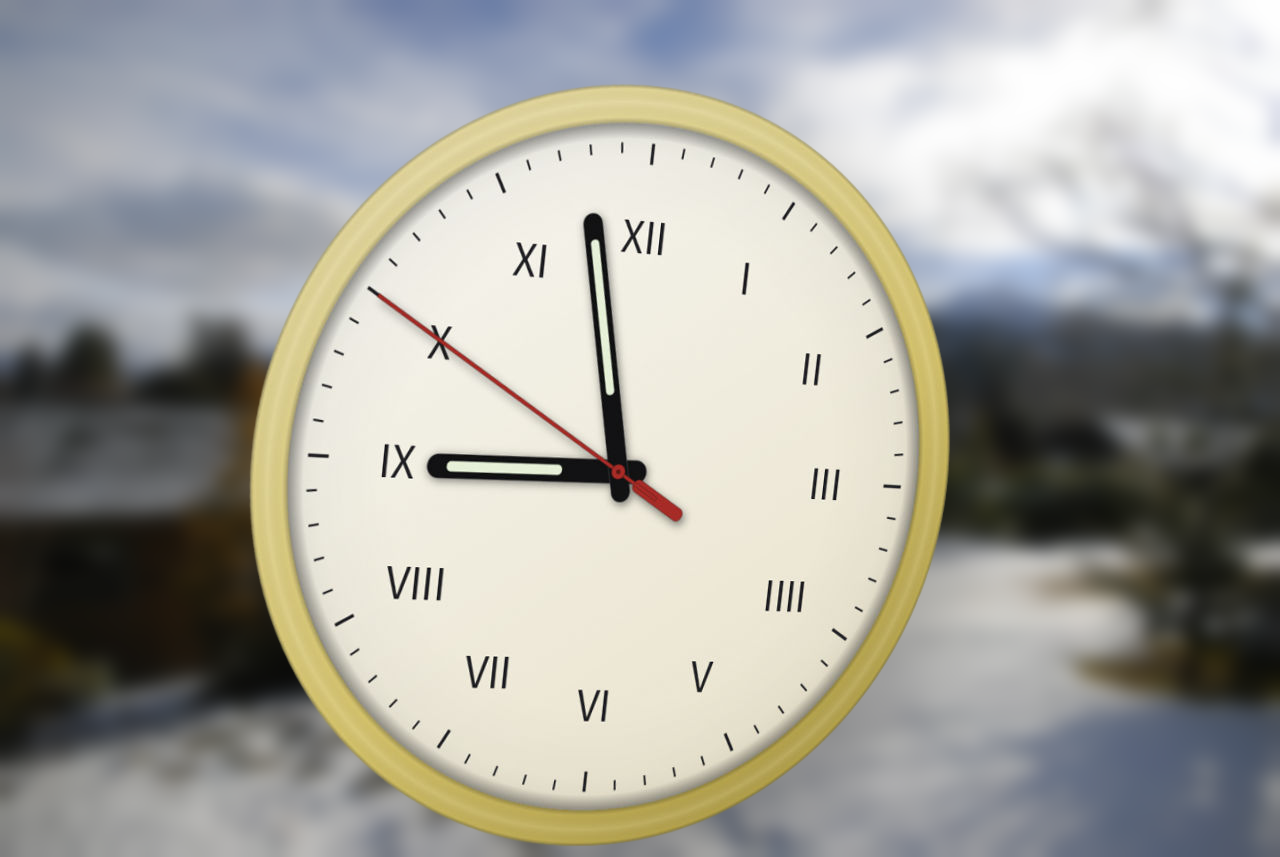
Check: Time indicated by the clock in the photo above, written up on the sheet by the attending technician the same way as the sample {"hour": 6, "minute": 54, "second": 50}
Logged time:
{"hour": 8, "minute": 57, "second": 50}
